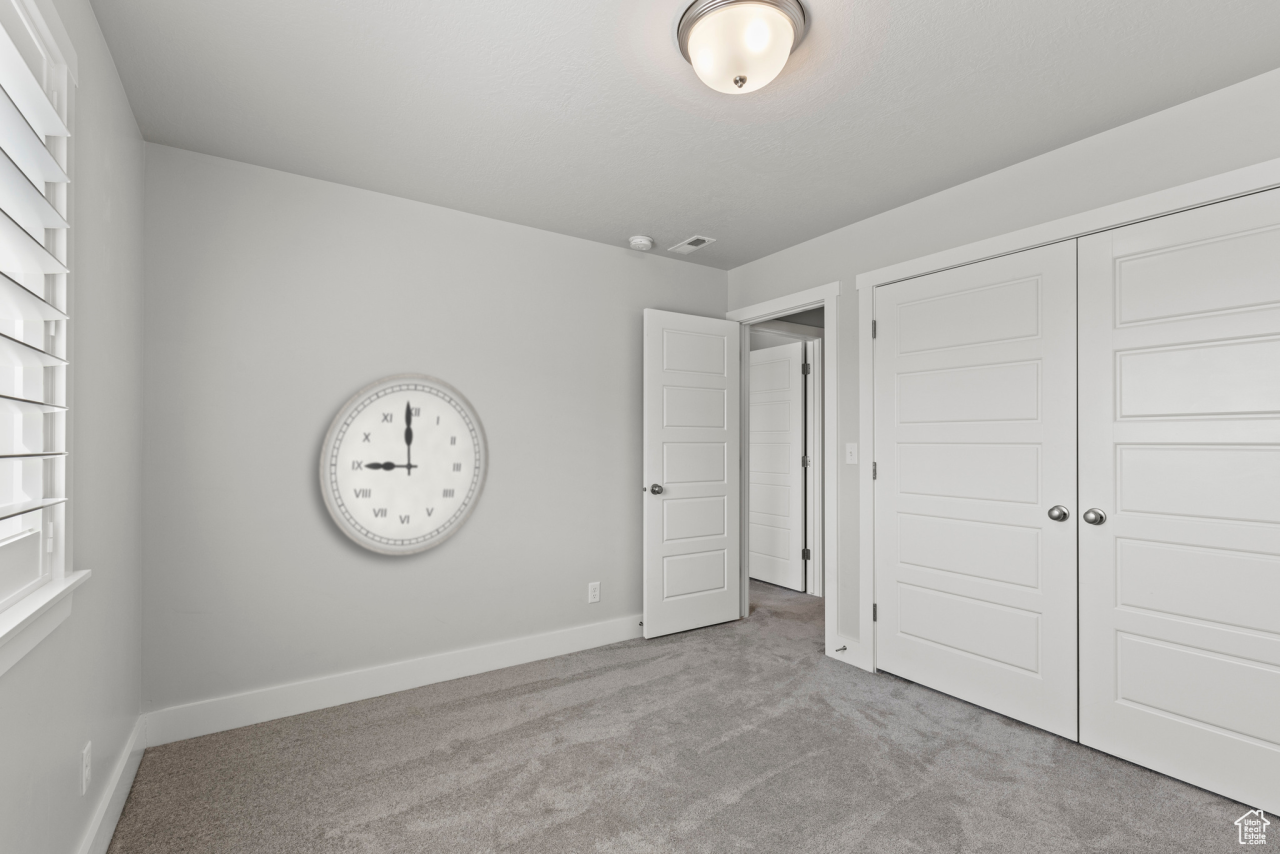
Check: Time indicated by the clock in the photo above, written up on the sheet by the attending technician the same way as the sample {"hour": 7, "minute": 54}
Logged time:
{"hour": 8, "minute": 59}
